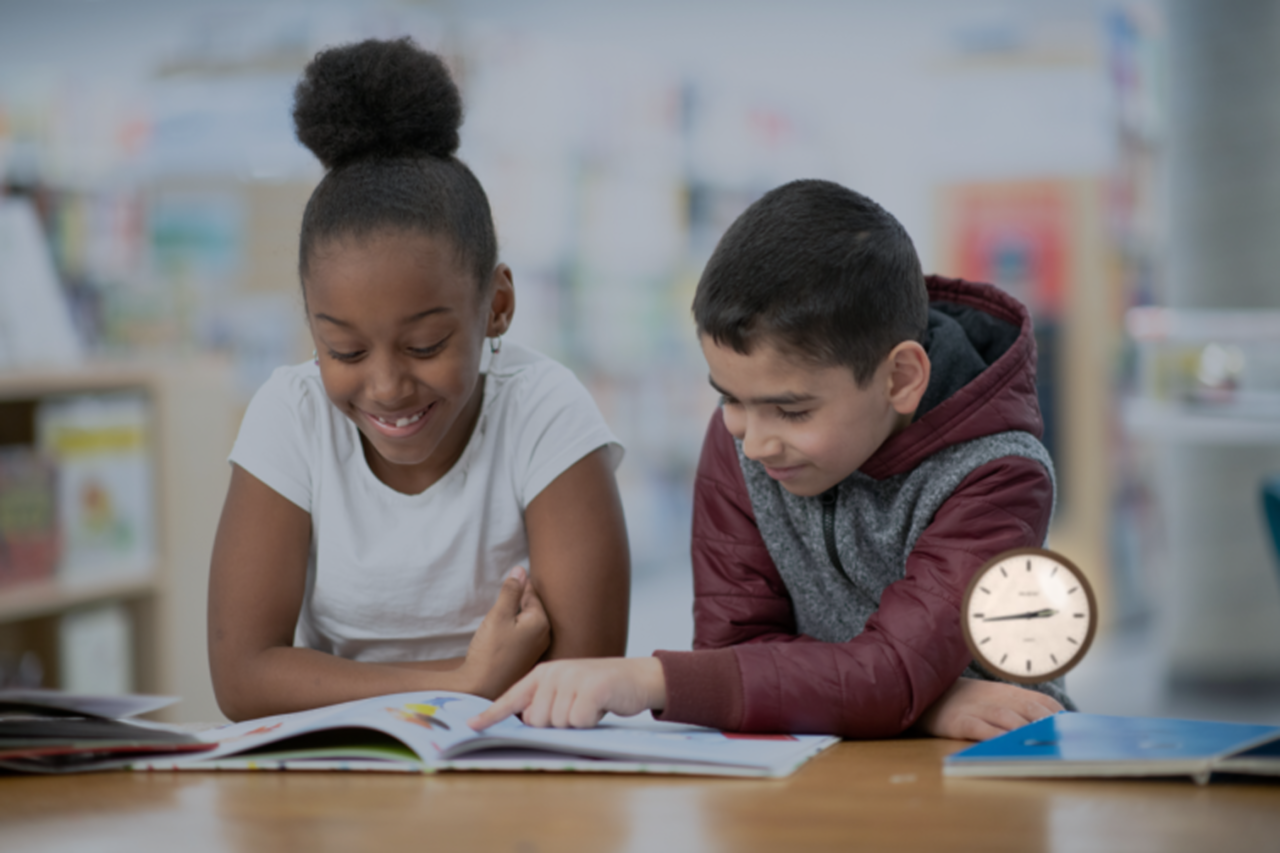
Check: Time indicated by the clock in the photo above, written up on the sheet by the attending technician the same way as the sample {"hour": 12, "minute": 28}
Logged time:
{"hour": 2, "minute": 44}
